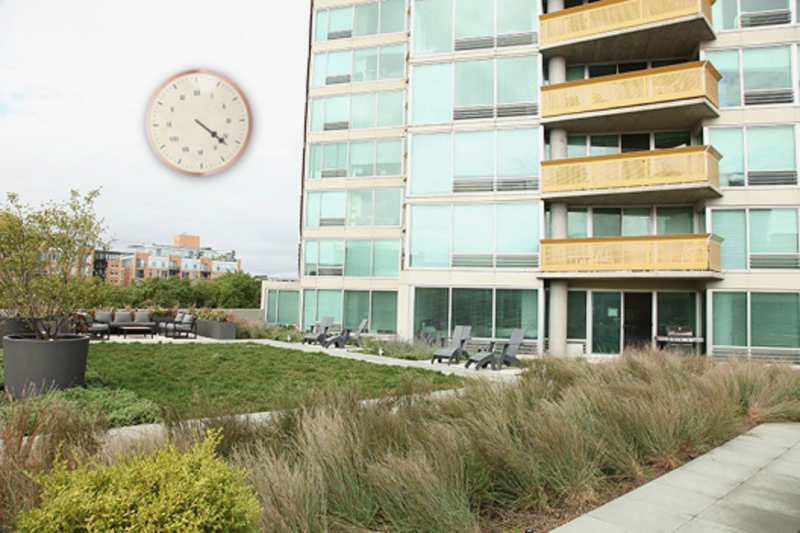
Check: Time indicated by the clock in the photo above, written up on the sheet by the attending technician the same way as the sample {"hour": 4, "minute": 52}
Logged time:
{"hour": 4, "minute": 22}
